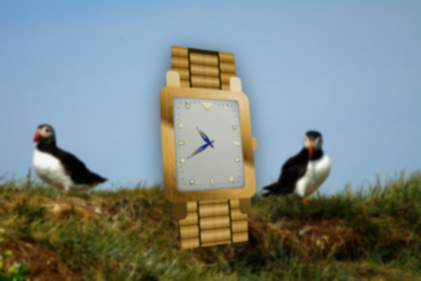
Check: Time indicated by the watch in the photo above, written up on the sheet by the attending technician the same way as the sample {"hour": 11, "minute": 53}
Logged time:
{"hour": 10, "minute": 40}
